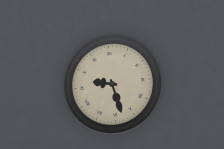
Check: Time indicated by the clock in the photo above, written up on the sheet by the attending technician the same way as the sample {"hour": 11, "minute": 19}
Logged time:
{"hour": 9, "minute": 28}
